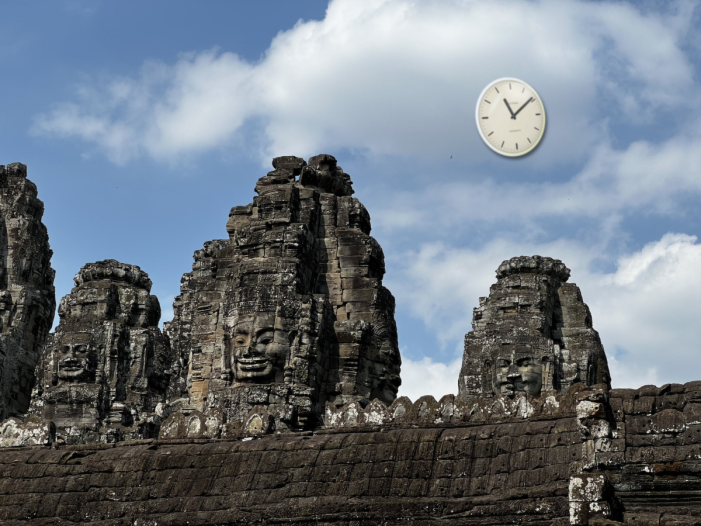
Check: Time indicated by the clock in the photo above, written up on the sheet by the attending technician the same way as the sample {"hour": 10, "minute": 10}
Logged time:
{"hour": 11, "minute": 9}
